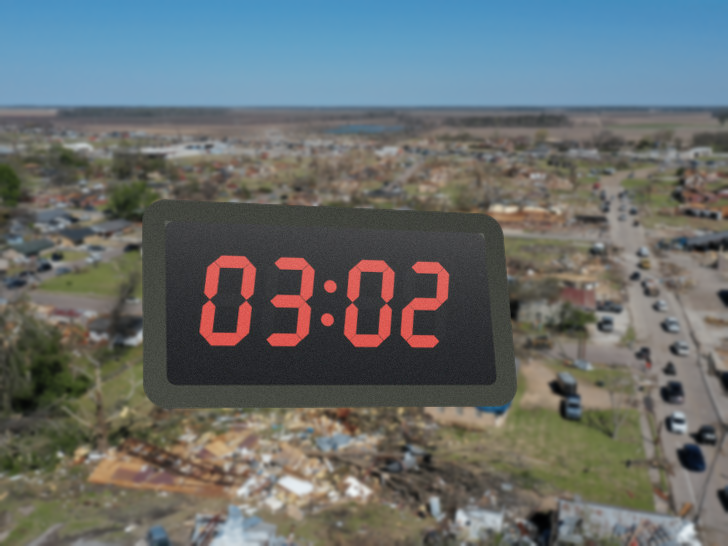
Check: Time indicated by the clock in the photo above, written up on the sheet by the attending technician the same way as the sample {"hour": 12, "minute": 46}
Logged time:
{"hour": 3, "minute": 2}
